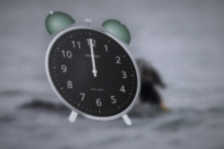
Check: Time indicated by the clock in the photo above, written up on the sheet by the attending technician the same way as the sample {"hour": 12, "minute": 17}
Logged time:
{"hour": 12, "minute": 0}
